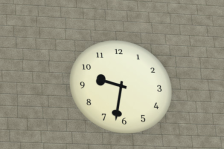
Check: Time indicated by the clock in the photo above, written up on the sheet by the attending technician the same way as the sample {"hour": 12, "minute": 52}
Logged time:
{"hour": 9, "minute": 32}
